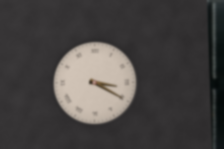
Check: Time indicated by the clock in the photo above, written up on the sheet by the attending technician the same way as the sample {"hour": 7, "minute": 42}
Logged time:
{"hour": 3, "minute": 20}
